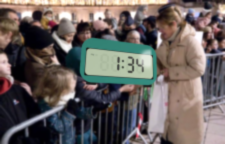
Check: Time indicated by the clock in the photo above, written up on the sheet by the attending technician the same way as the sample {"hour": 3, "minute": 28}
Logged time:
{"hour": 1, "minute": 34}
